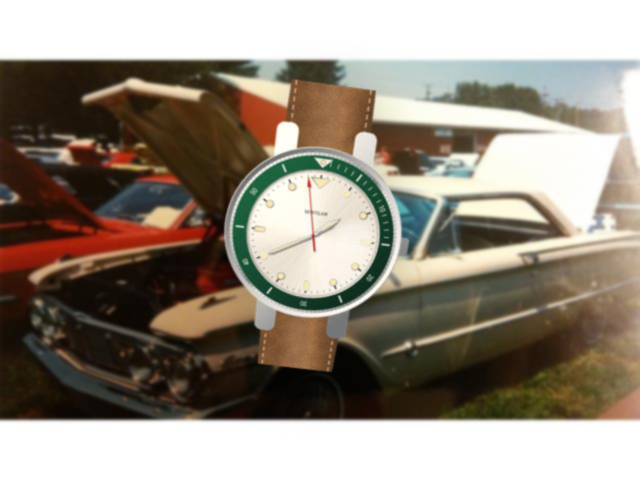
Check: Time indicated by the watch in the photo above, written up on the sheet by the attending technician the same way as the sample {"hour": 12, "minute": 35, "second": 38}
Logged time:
{"hour": 1, "minute": 39, "second": 58}
